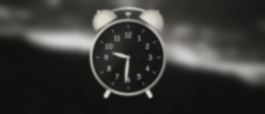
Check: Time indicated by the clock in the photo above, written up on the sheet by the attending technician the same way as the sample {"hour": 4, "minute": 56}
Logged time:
{"hour": 9, "minute": 31}
